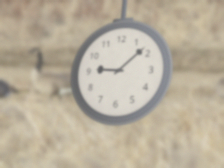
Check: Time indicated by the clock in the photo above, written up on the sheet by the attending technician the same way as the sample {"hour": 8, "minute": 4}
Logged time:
{"hour": 9, "minute": 8}
